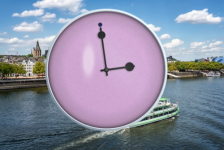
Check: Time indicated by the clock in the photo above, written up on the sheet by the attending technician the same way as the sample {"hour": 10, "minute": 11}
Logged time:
{"hour": 3, "minute": 0}
